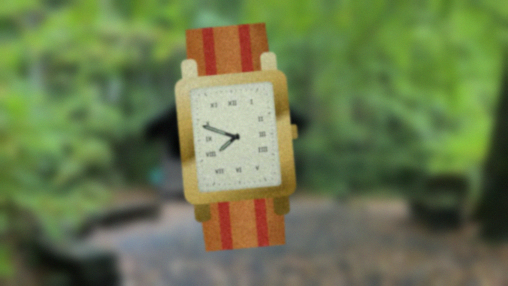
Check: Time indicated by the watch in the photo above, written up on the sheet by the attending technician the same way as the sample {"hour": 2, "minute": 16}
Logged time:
{"hour": 7, "minute": 49}
